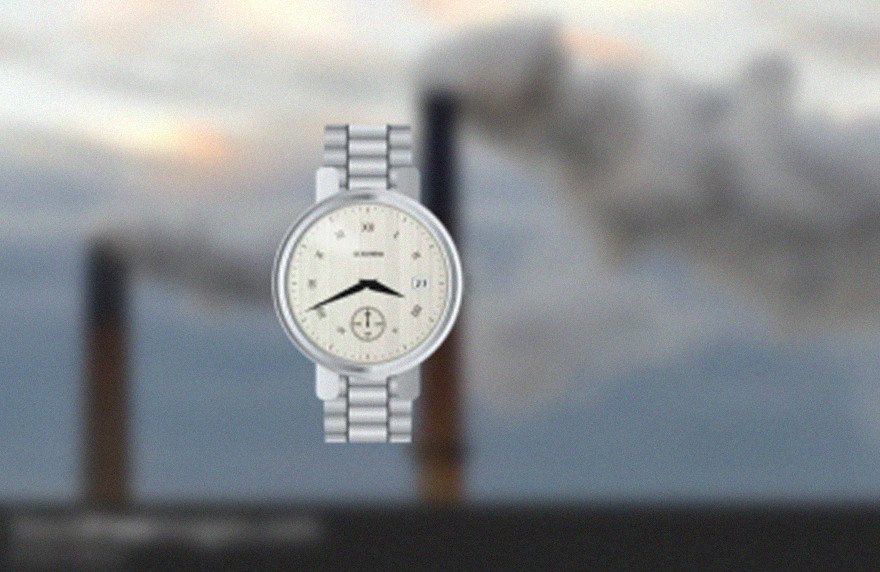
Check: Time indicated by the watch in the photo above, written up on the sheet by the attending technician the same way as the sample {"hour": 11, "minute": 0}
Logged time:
{"hour": 3, "minute": 41}
